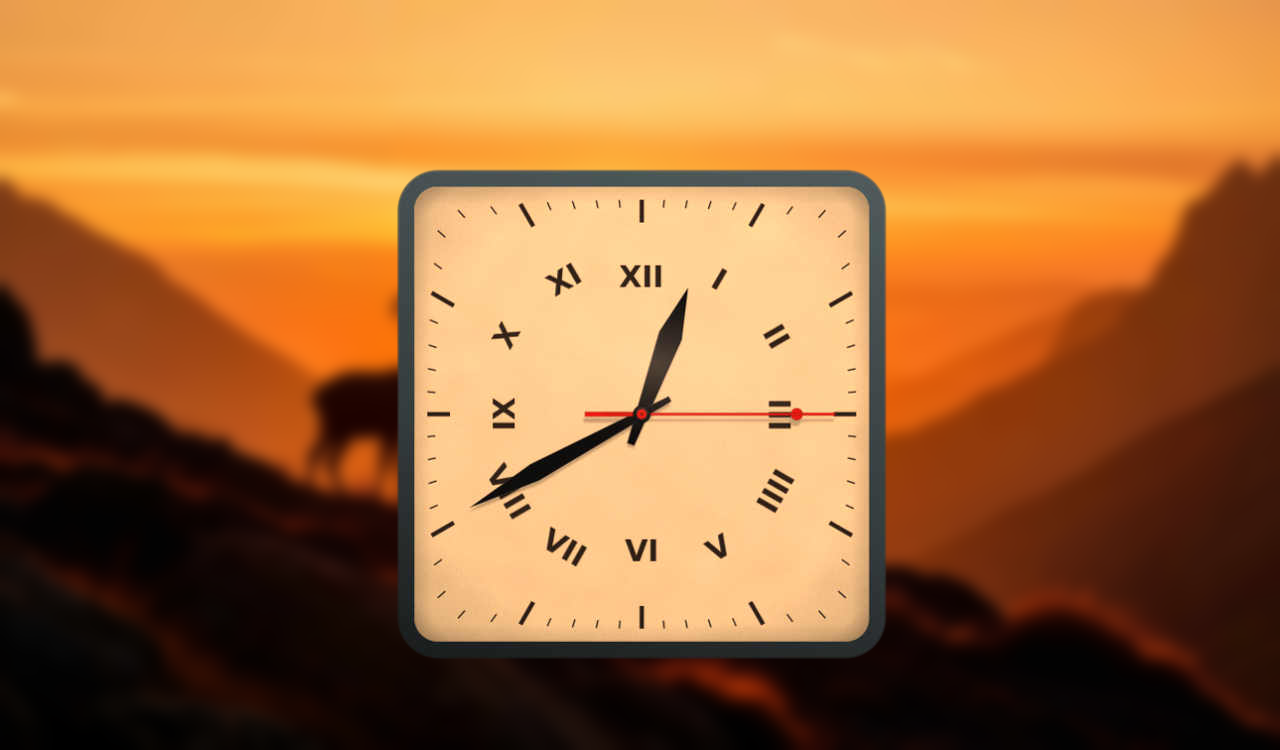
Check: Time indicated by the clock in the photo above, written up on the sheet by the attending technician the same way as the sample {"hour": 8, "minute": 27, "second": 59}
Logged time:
{"hour": 12, "minute": 40, "second": 15}
